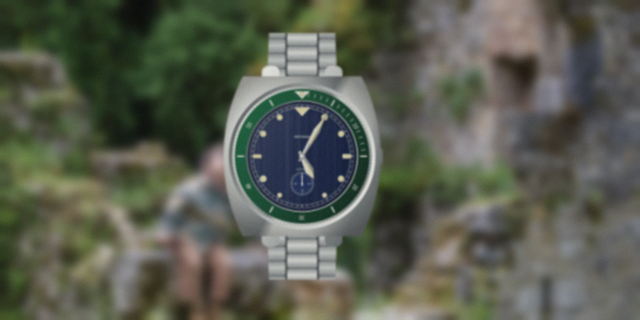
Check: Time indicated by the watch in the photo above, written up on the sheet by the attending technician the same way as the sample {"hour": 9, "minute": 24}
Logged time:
{"hour": 5, "minute": 5}
